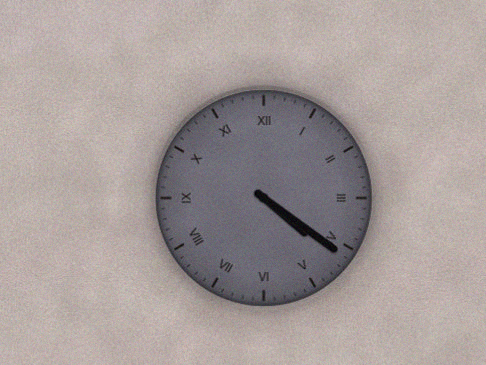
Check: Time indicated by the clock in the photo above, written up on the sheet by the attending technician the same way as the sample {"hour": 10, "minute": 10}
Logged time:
{"hour": 4, "minute": 21}
